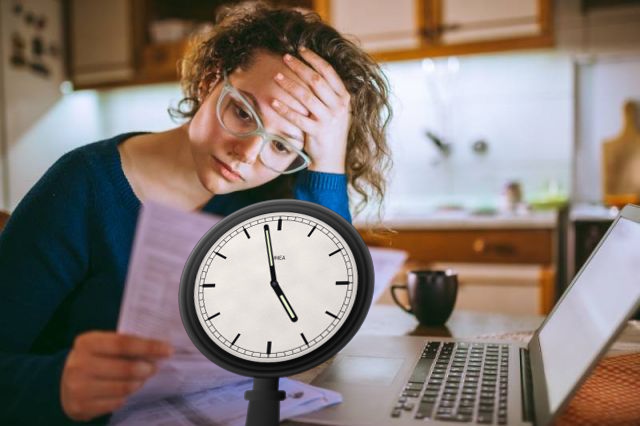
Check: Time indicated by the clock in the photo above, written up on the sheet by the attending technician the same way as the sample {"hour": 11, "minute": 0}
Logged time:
{"hour": 4, "minute": 58}
